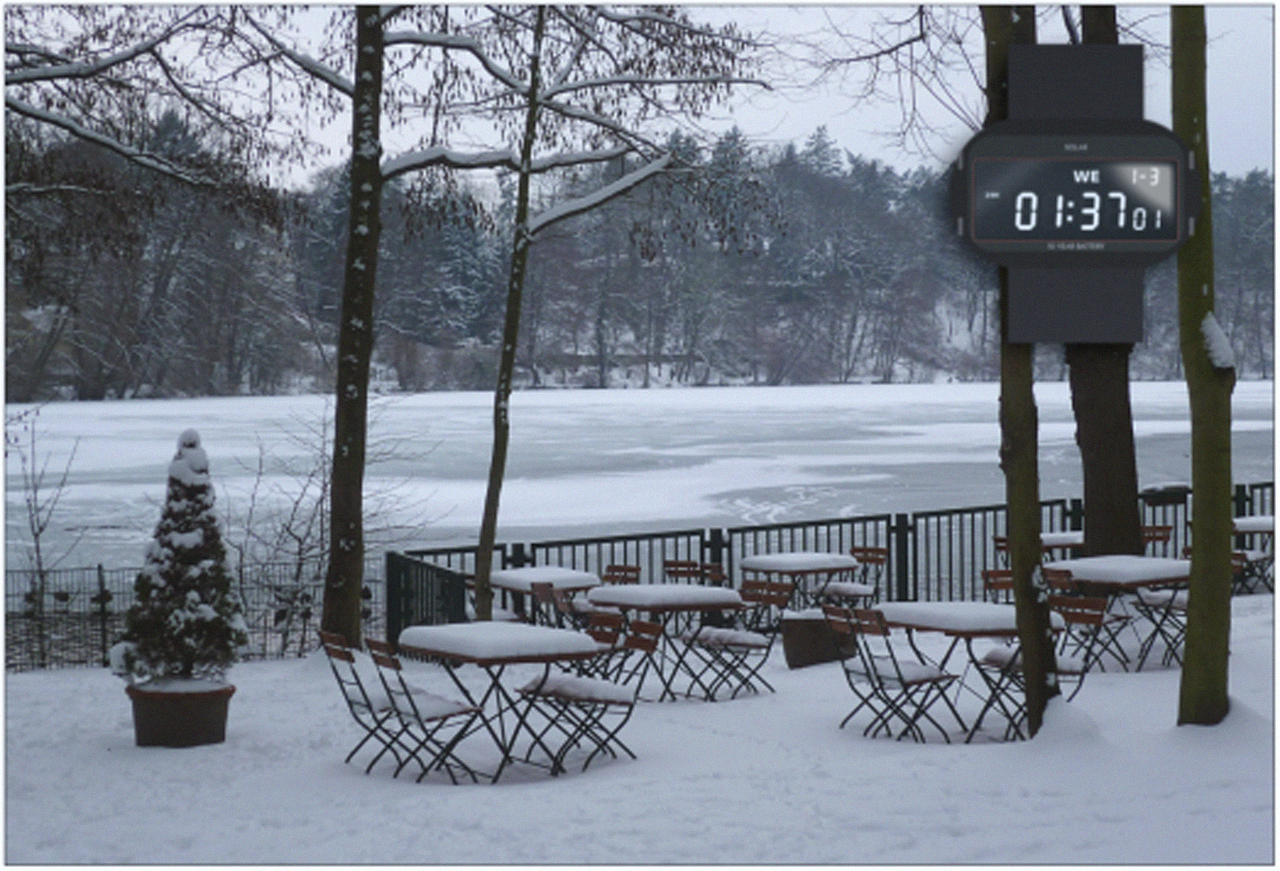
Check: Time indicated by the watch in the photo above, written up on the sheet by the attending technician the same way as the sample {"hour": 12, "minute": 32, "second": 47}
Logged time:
{"hour": 1, "minute": 37, "second": 1}
